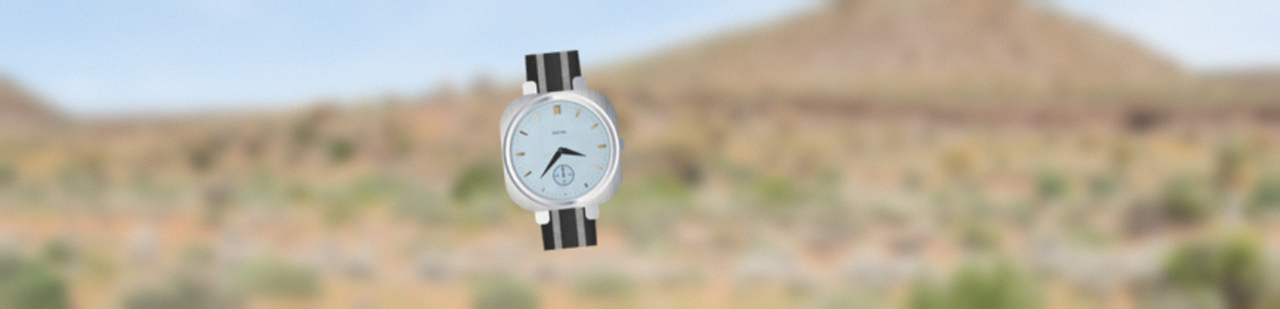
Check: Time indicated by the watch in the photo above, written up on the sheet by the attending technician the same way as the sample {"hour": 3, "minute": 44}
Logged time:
{"hour": 3, "minute": 37}
